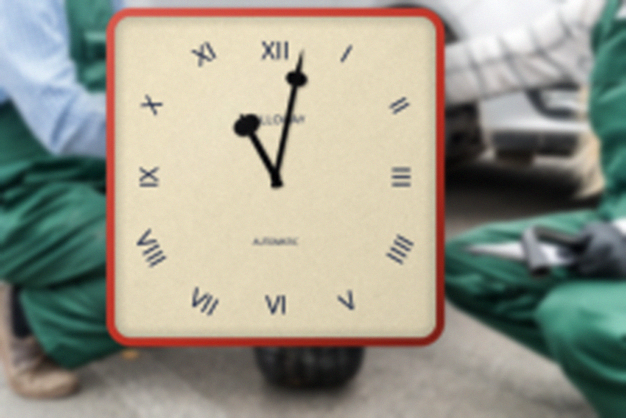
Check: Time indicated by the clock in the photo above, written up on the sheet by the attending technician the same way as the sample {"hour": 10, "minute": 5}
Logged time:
{"hour": 11, "minute": 2}
